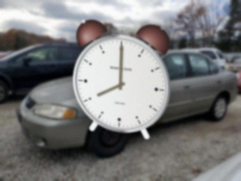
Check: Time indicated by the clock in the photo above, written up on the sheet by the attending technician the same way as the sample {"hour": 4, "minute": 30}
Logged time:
{"hour": 8, "minute": 0}
